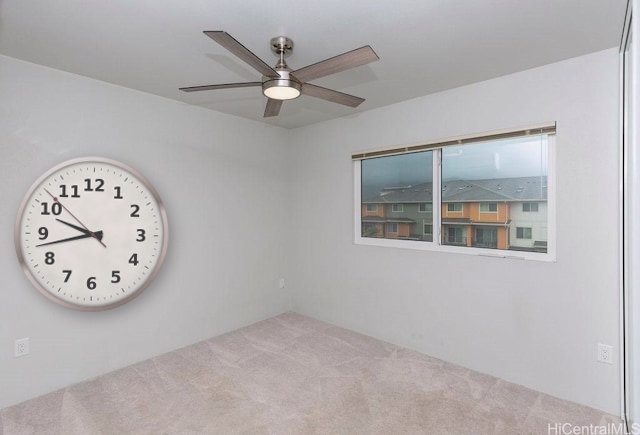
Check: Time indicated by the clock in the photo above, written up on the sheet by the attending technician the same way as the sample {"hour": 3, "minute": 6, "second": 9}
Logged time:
{"hour": 9, "minute": 42, "second": 52}
